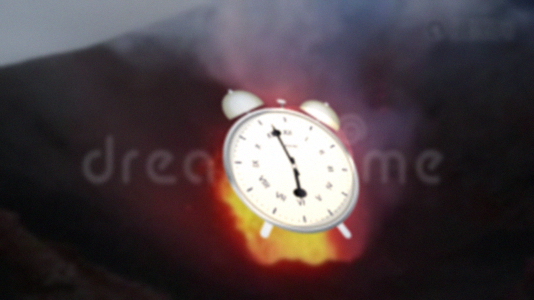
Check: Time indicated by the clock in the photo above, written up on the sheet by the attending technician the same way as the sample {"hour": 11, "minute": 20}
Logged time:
{"hour": 5, "minute": 57}
